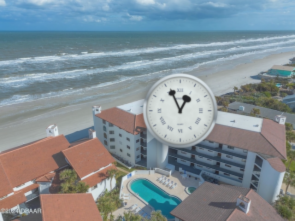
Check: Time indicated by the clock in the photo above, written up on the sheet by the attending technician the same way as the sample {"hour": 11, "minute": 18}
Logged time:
{"hour": 12, "minute": 56}
